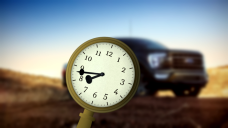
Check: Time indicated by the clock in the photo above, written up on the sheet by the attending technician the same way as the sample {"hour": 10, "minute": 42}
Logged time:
{"hour": 7, "minute": 43}
